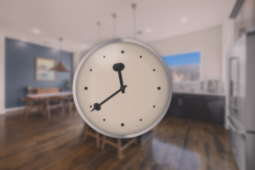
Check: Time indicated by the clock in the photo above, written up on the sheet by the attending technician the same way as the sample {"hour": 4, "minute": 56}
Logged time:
{"hour": 11, "minute": 39}
